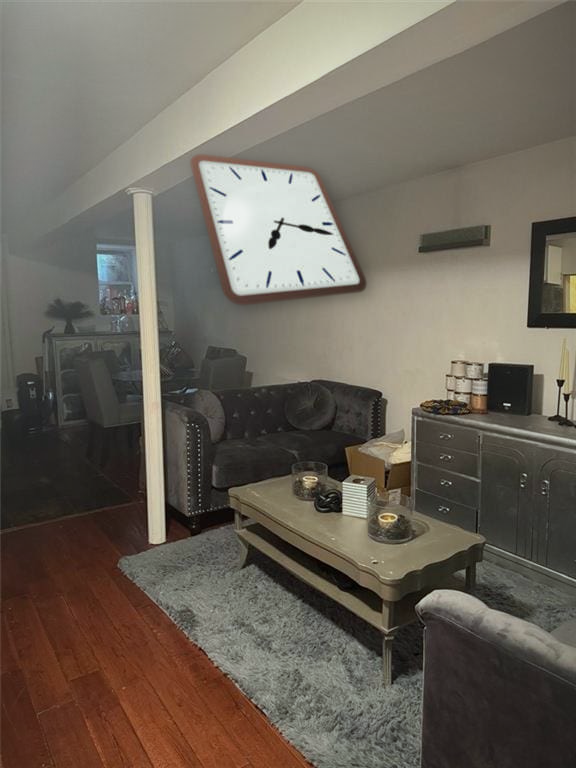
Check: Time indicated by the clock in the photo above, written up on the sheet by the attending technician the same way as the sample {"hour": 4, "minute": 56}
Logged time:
{"hour": 7, "minute": 17}
